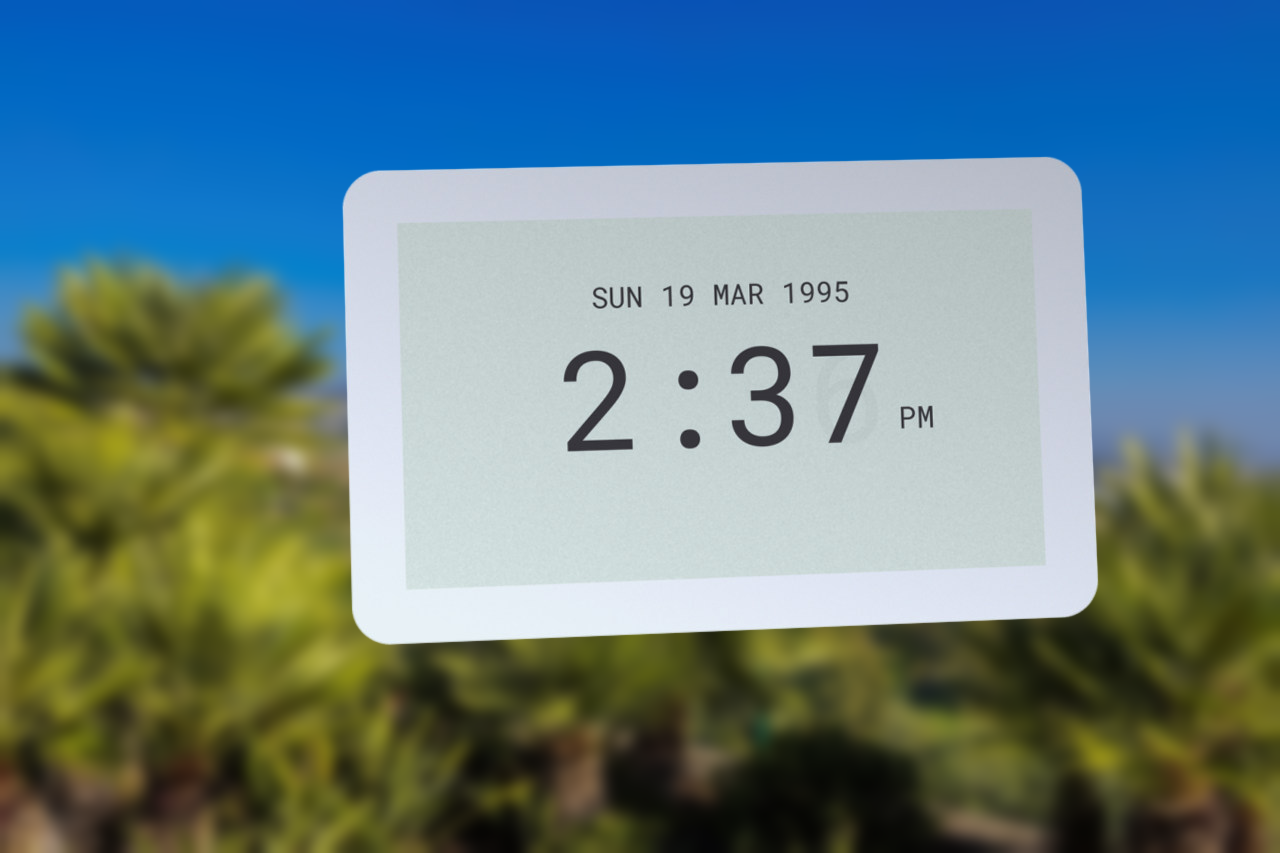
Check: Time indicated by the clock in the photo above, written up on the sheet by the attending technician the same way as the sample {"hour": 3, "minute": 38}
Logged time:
{"hour": 2, "minute": 37}
